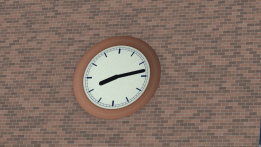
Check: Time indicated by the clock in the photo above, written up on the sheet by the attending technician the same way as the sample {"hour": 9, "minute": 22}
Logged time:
{"hour": 8, "minute": 13}
